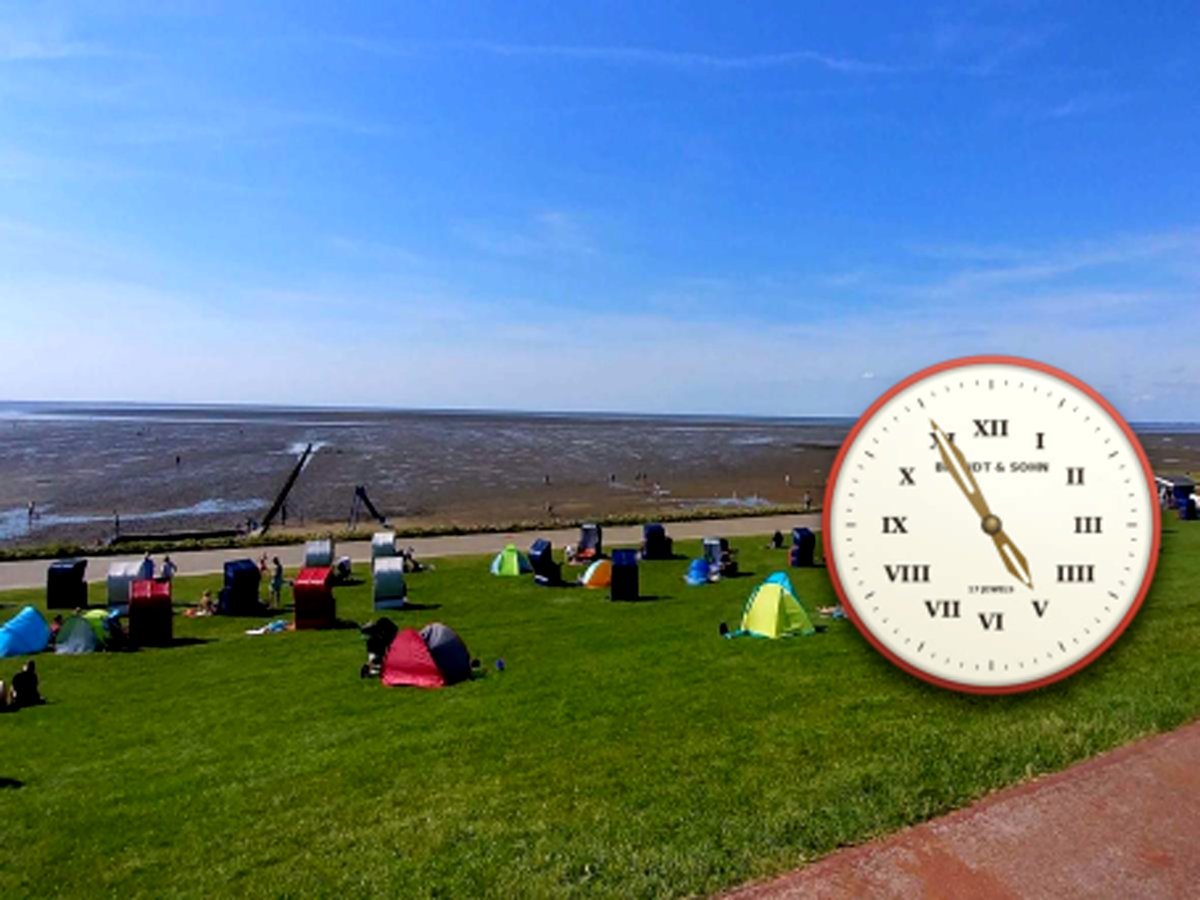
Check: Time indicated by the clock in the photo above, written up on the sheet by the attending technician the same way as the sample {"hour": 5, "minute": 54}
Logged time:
{"hour": 4, "minute": 55}
